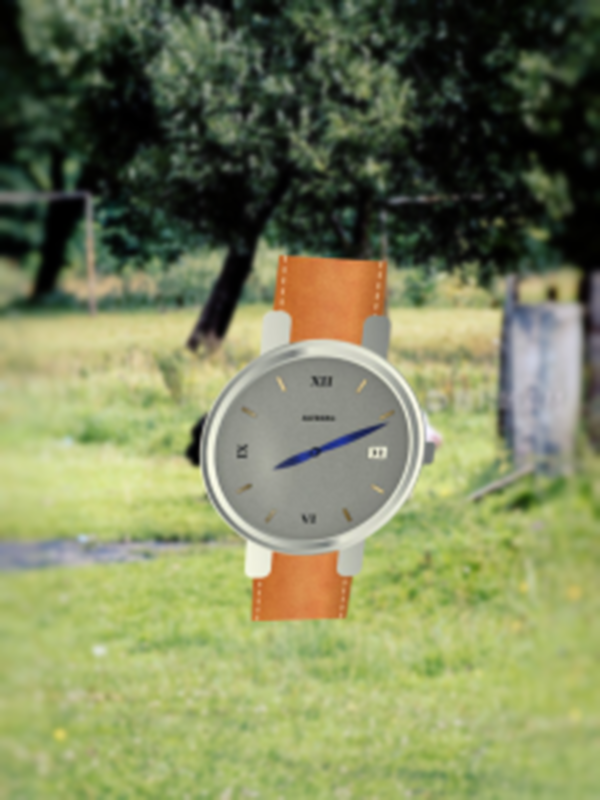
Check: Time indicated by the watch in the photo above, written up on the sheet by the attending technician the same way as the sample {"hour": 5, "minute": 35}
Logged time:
{"hour": 8, "minute": 11}
